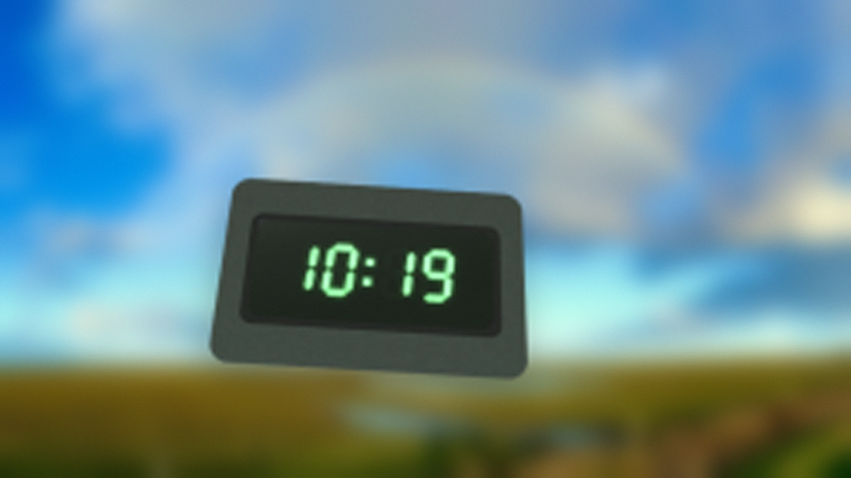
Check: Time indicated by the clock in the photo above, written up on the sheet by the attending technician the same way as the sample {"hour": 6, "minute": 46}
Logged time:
{"hour": 10, "minute": 19}
